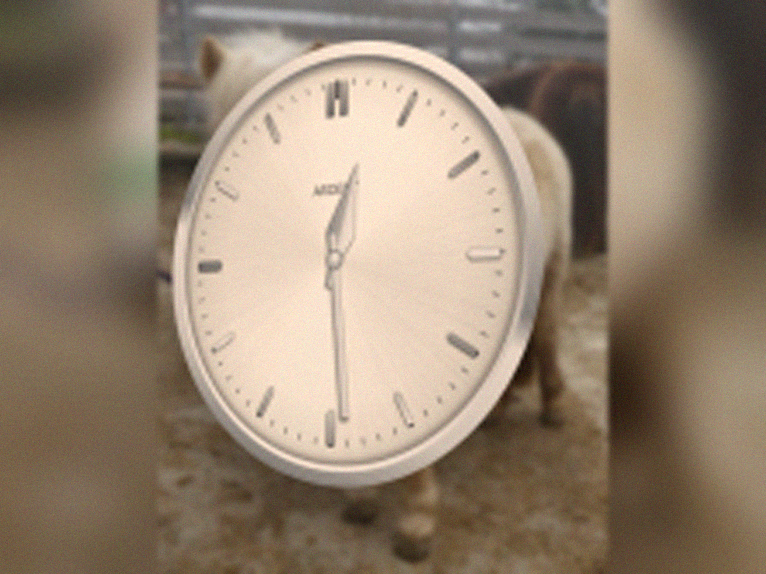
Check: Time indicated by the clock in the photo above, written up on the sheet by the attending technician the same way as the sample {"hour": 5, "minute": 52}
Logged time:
{"hour": 12, "minute": 29}
